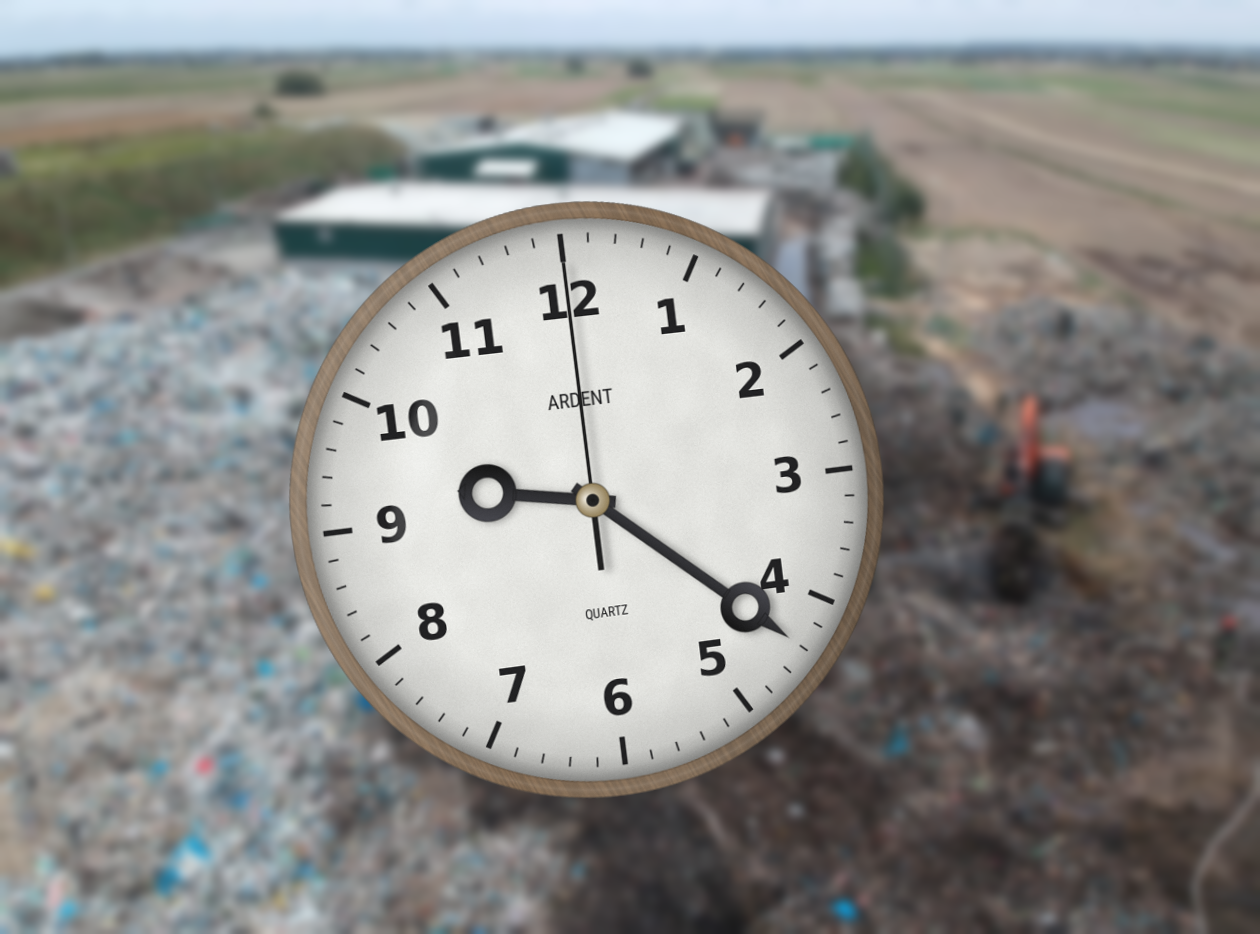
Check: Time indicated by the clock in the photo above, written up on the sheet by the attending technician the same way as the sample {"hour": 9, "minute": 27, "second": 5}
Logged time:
{"hour": 9, "minute": 22, "second": 0}
